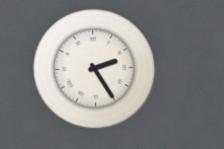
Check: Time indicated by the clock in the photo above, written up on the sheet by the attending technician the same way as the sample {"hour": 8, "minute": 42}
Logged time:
{"hour": 2, "minute": 25}
